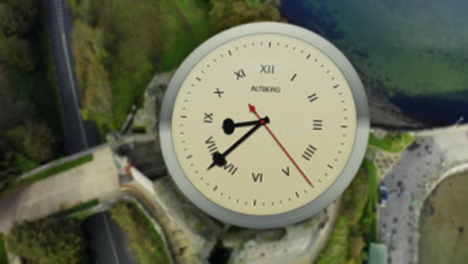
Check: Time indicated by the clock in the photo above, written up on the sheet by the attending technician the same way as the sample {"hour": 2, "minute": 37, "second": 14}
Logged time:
{"hour": 8, "minute": 37, "second": 23}
